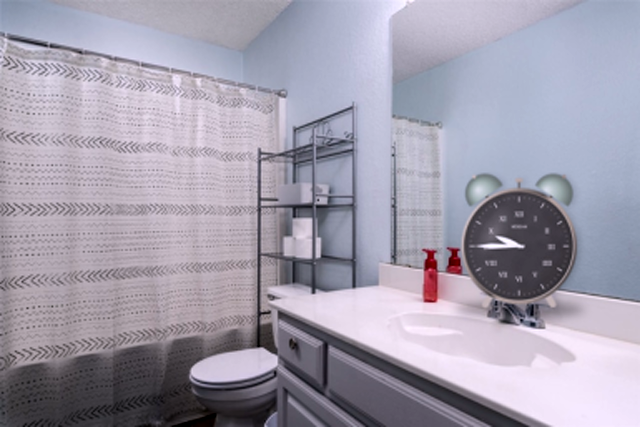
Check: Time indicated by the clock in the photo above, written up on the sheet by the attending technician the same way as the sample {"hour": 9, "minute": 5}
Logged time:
{"hour": 9, "minute": 45}
